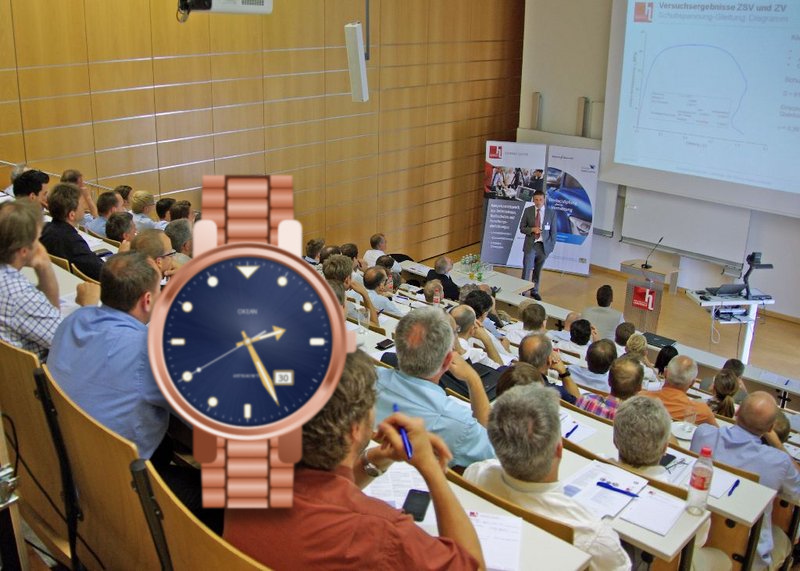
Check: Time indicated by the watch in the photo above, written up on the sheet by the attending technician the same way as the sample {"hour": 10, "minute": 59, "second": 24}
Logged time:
{"hour": 2, "minute": 25, "second": 40}
